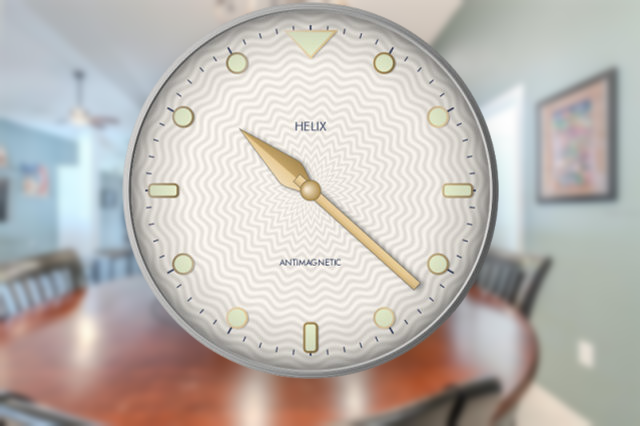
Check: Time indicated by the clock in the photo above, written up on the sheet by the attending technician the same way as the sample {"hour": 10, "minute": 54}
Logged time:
{"hour": 10, "minute": 22}
